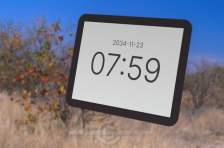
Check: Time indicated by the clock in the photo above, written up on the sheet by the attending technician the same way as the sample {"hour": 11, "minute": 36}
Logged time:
{"hour": 7, "minute": 59}
